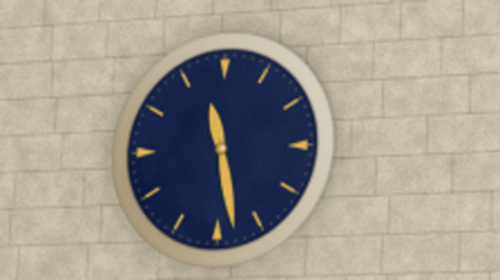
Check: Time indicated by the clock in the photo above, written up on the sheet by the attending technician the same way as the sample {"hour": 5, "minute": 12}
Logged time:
{"hour": 11, "minute": 28}
